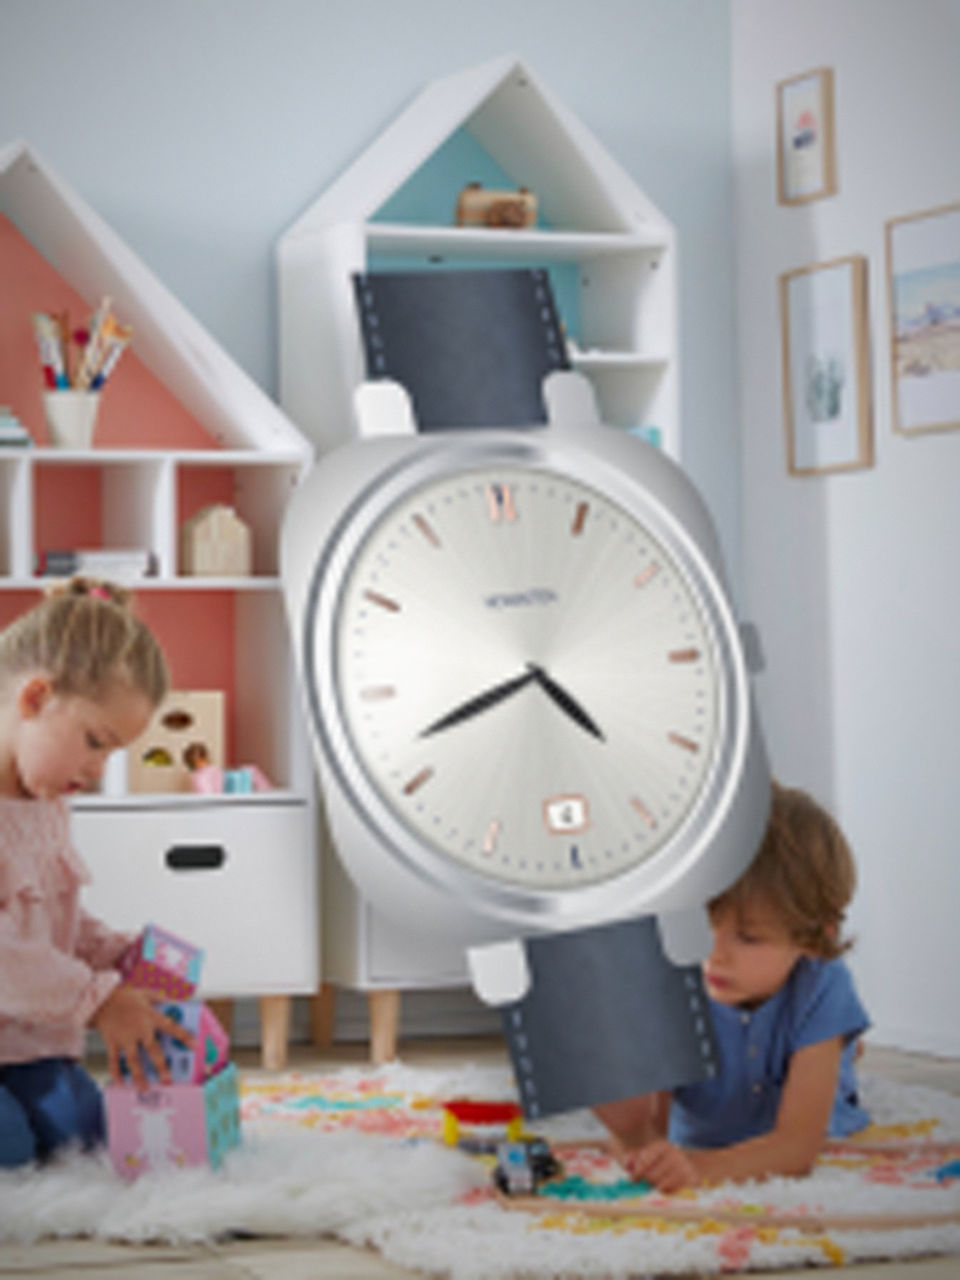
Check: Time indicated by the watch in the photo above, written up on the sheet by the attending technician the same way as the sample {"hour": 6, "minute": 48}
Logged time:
{"hour": 4, "minute": 42}
